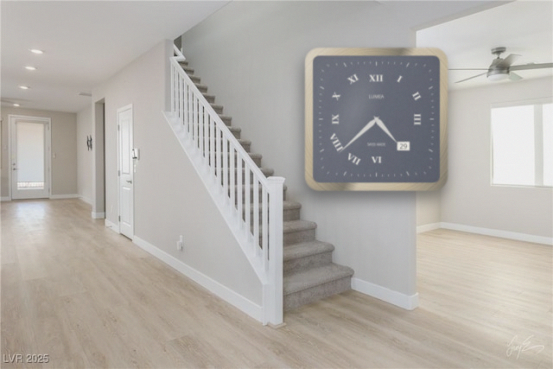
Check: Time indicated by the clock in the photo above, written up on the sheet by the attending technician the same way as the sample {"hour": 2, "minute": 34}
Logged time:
{"hour": 4, "minute": 38}
